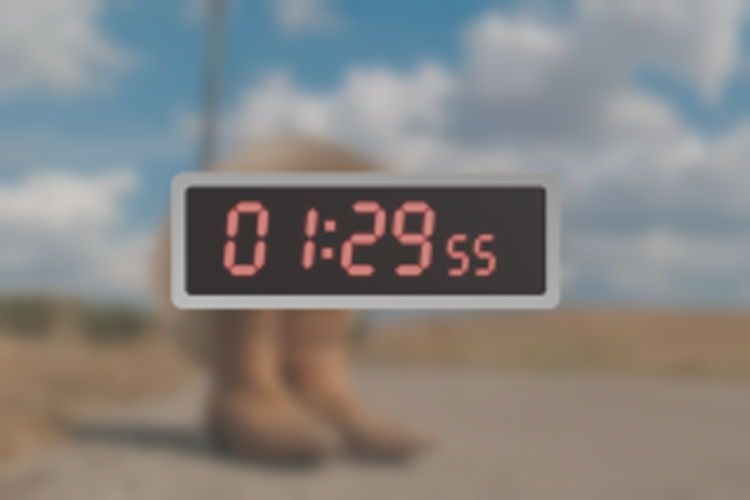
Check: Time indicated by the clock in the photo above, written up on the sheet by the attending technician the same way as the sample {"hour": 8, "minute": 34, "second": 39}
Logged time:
{"hour": 1, "minute": 29, "second": 55}
